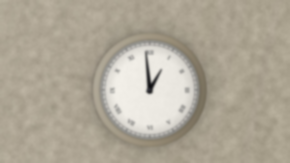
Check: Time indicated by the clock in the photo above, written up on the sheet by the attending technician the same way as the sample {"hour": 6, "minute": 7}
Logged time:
{"hour": 12, "minute": 59}
